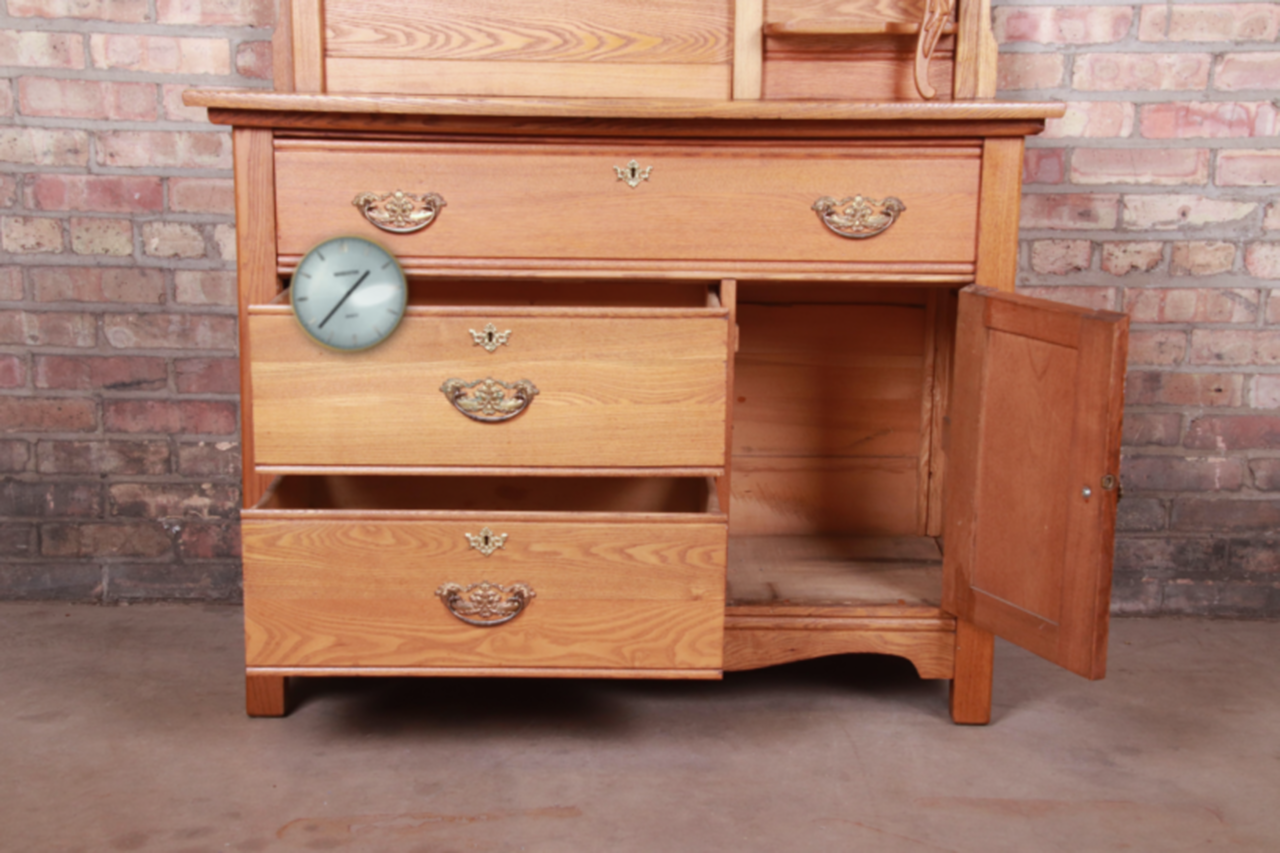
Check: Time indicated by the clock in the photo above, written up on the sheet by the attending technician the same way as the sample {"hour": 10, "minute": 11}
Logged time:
{"hour": 1, "minute": 38}
